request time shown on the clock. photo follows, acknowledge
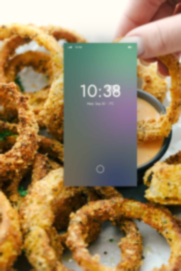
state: 10:38
